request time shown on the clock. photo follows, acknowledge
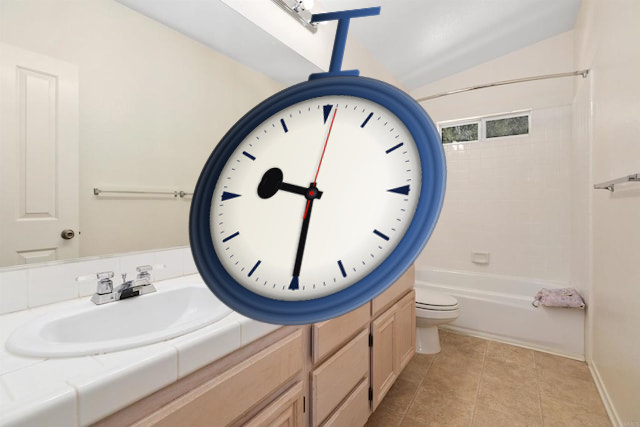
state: 9:30:01
